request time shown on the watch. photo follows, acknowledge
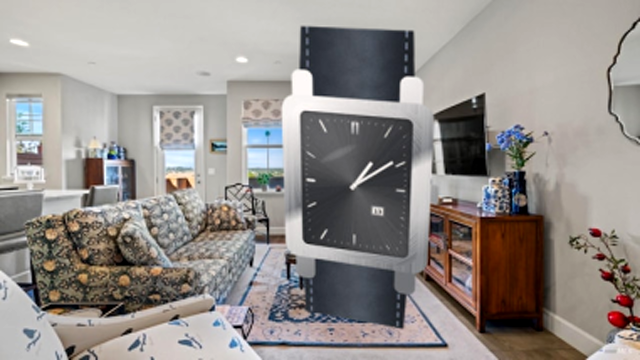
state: 1:09
